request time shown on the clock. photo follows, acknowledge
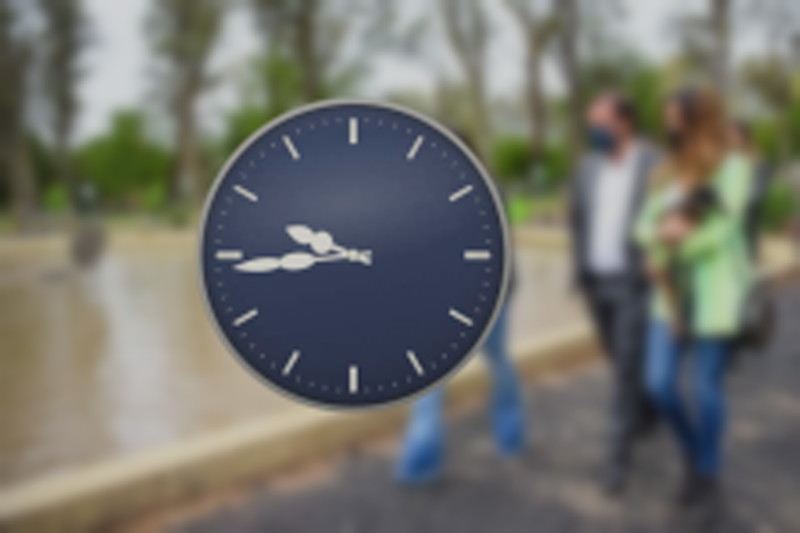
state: 9:44
